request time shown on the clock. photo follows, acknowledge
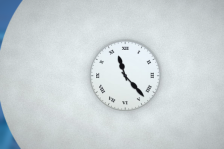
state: 11:23
